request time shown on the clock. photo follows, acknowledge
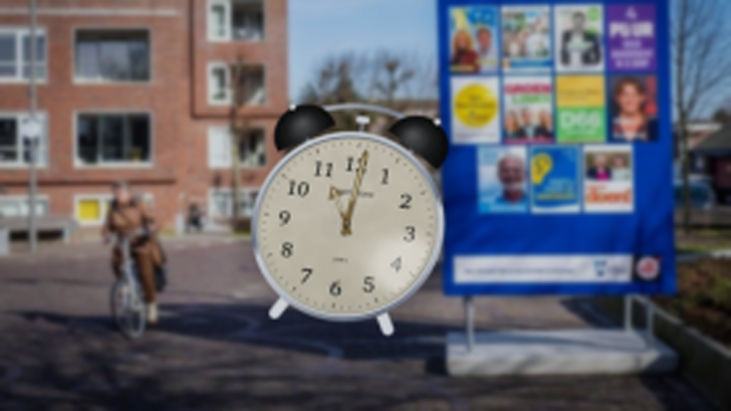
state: 11:01
